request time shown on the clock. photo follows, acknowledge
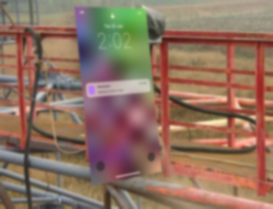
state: 2:02
